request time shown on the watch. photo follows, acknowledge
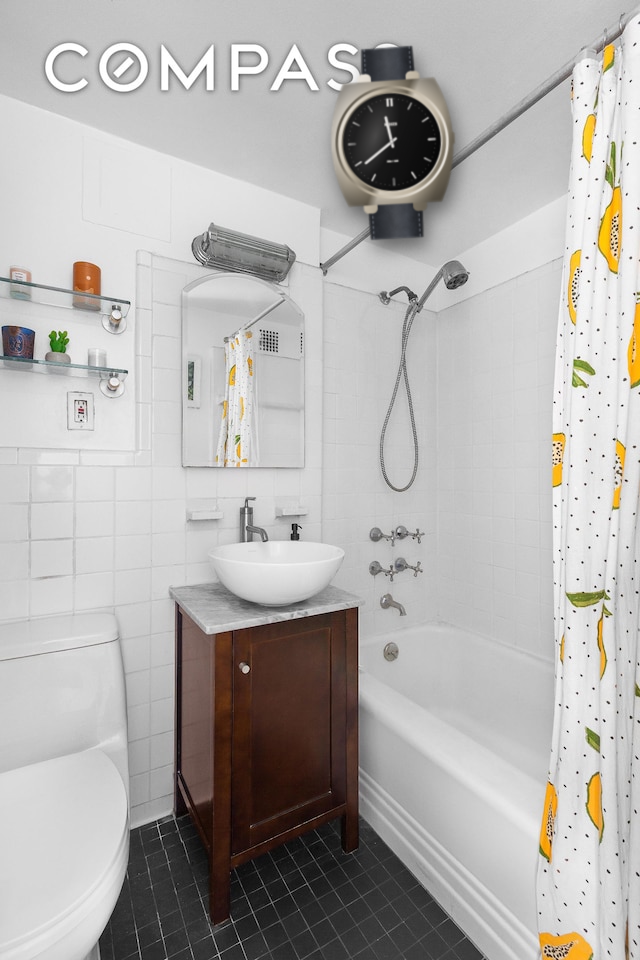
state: 11:39
